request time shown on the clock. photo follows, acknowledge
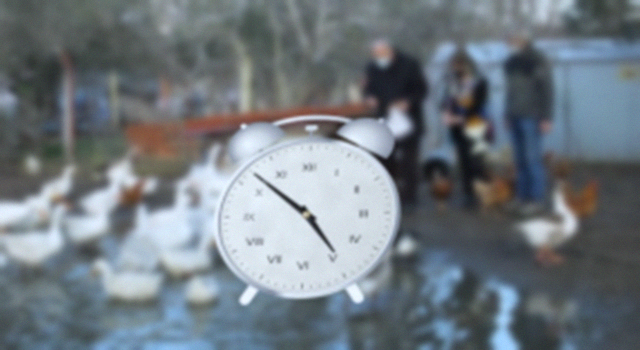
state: 4:52
